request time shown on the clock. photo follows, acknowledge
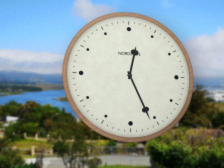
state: 12:26
